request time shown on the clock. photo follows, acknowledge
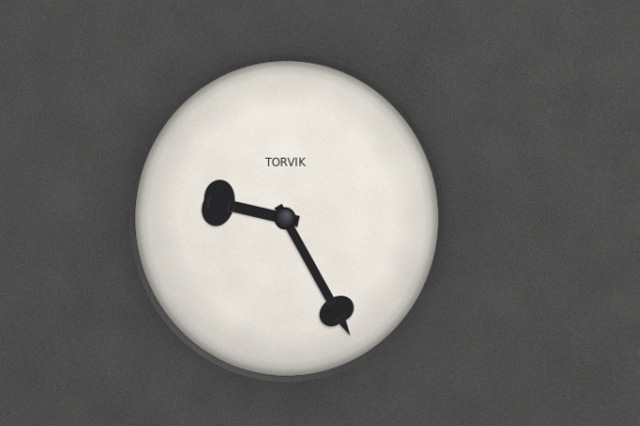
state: 9:25
